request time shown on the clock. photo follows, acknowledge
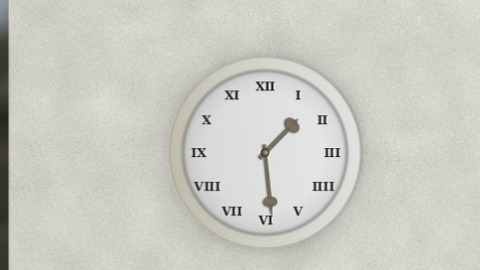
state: 1:29
